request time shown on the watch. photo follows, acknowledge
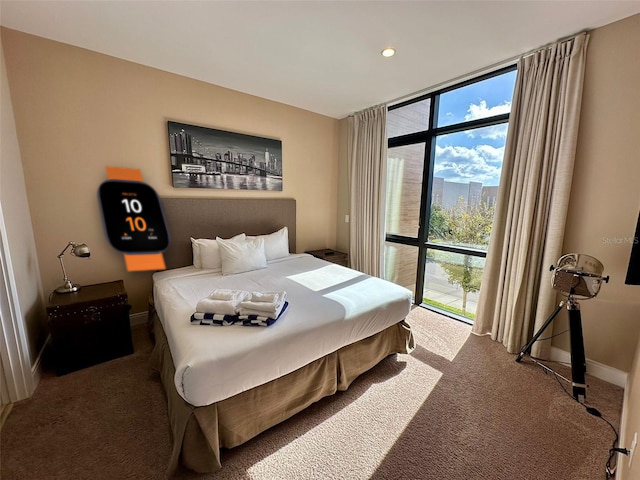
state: 10:10
